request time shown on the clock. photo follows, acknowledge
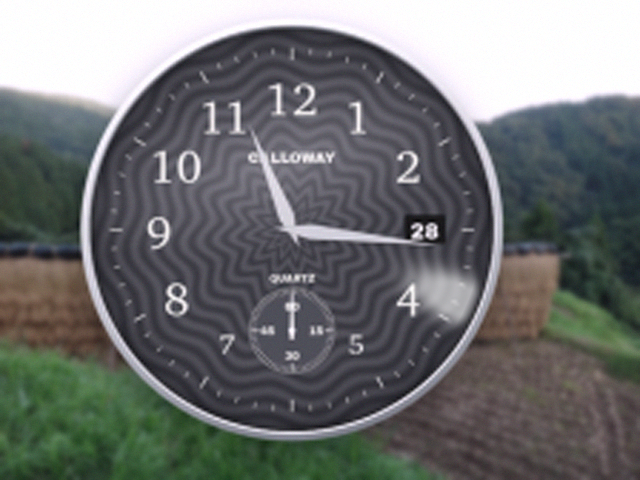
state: 11:16
